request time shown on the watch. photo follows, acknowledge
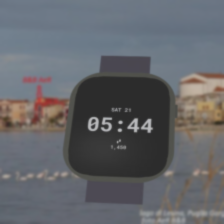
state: 5:44
